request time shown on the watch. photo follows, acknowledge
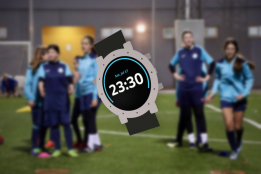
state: 23:30
